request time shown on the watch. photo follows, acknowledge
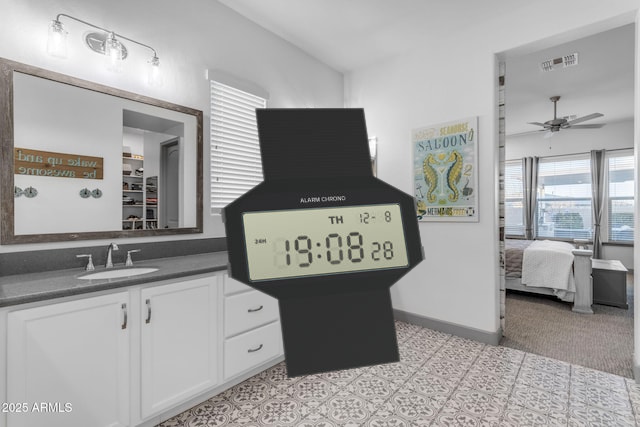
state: 19:08:28
